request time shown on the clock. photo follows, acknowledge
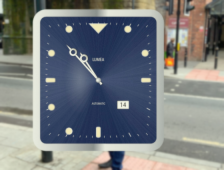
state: 10:53
